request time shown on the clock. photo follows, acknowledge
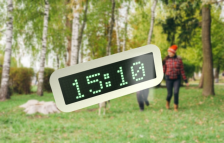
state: 15:10
